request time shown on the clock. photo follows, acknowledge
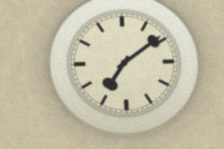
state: 7:09
